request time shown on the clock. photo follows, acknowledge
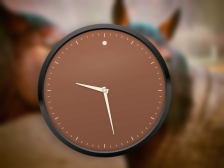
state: 9:28
